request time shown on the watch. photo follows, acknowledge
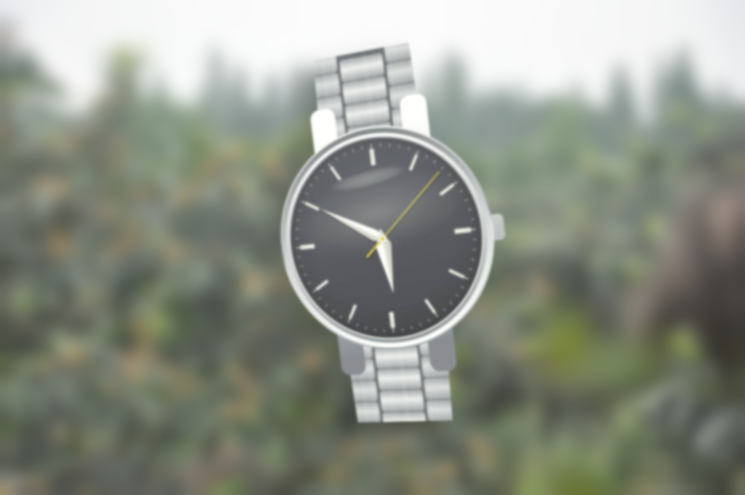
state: 5:50:08
